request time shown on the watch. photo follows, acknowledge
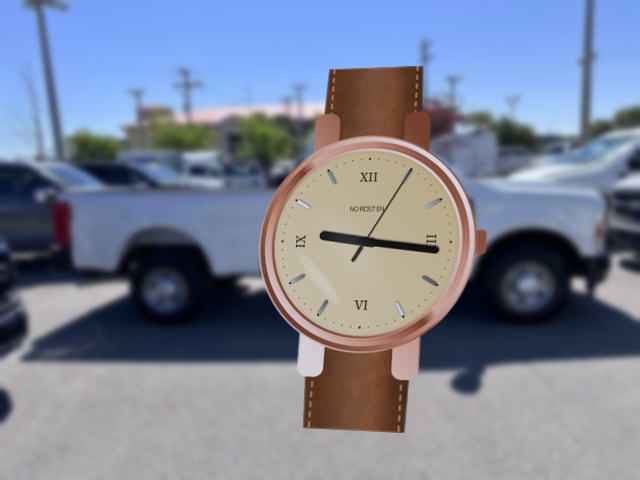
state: 9:16:05
